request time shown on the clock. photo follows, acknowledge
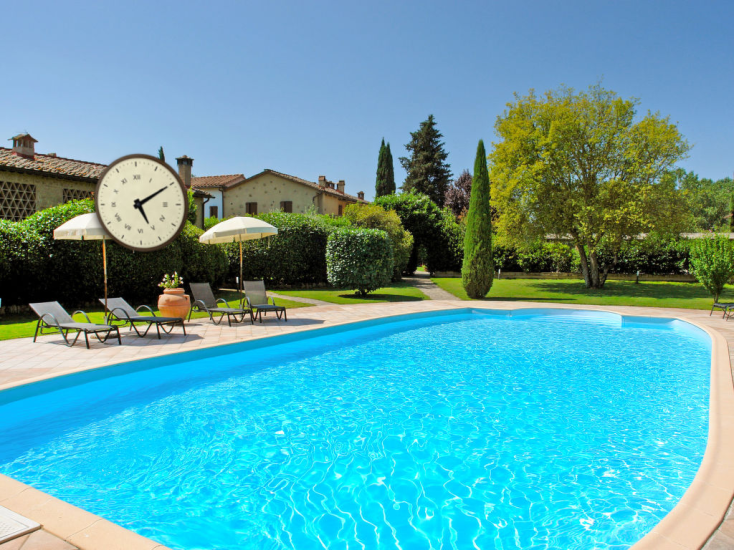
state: 5:10
